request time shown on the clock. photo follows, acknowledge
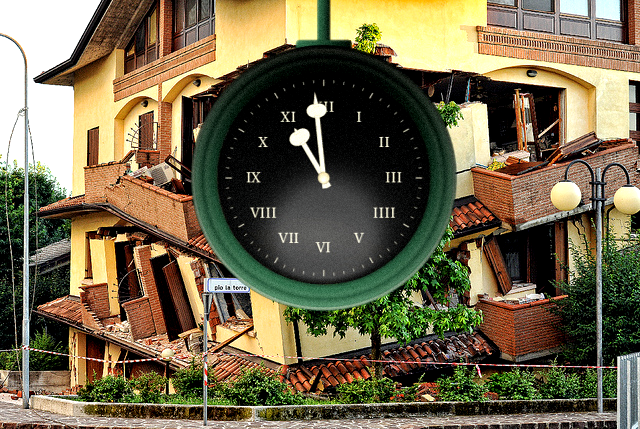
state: 10:59
